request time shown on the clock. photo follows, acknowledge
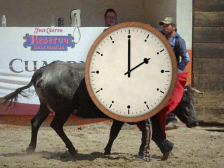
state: 2:00
